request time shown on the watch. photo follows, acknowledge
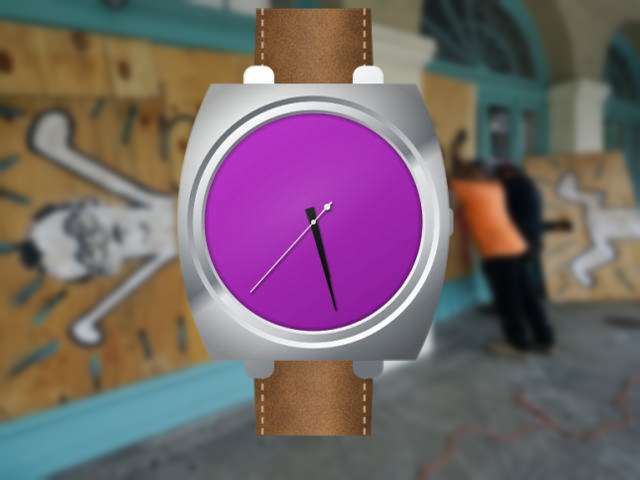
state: 5:27:37
